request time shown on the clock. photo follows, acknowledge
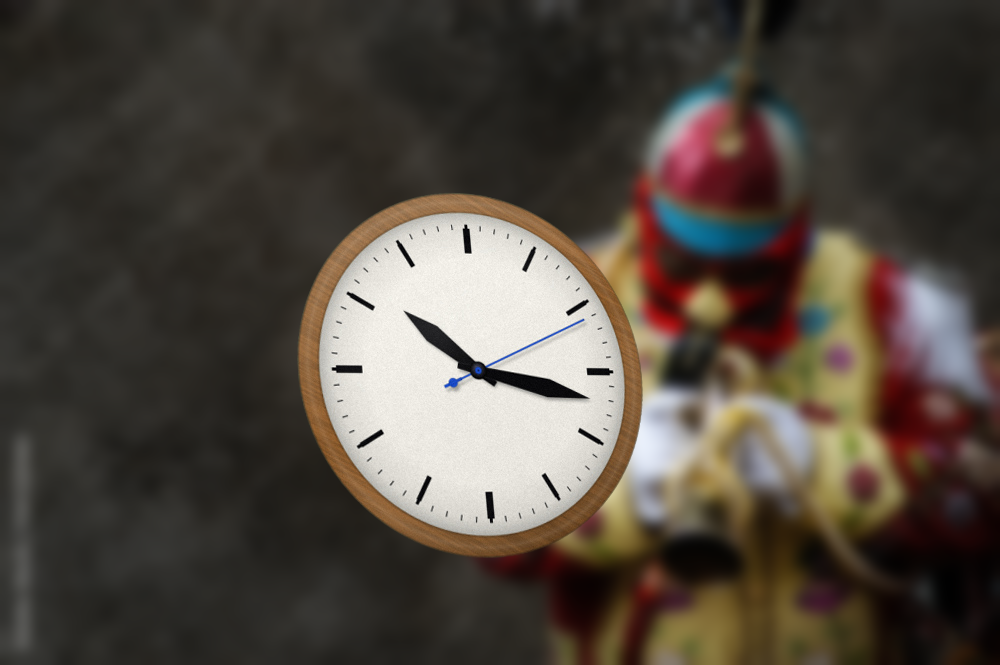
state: 10:17:11
